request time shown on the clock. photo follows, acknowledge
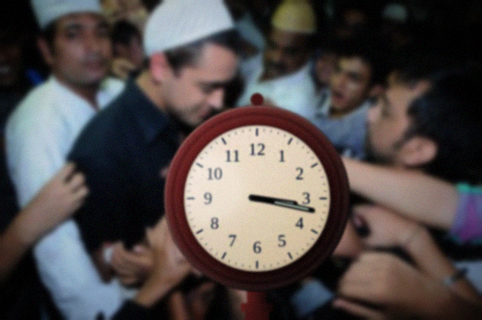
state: 3:17
